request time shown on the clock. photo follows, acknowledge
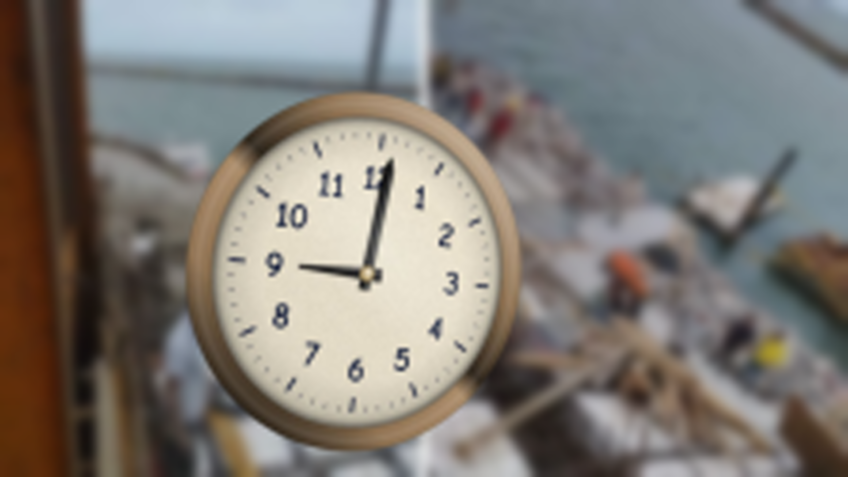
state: 9:01
